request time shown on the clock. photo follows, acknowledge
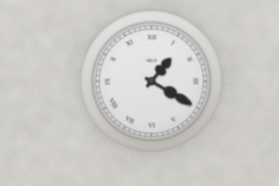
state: 1:20
